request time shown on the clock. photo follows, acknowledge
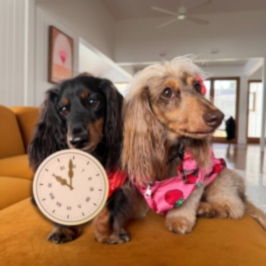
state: 9:59
